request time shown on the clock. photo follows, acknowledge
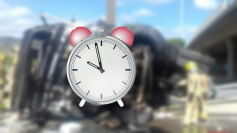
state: 9:58
